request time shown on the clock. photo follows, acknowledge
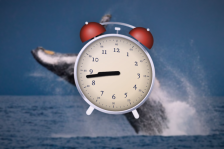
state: 8:43
